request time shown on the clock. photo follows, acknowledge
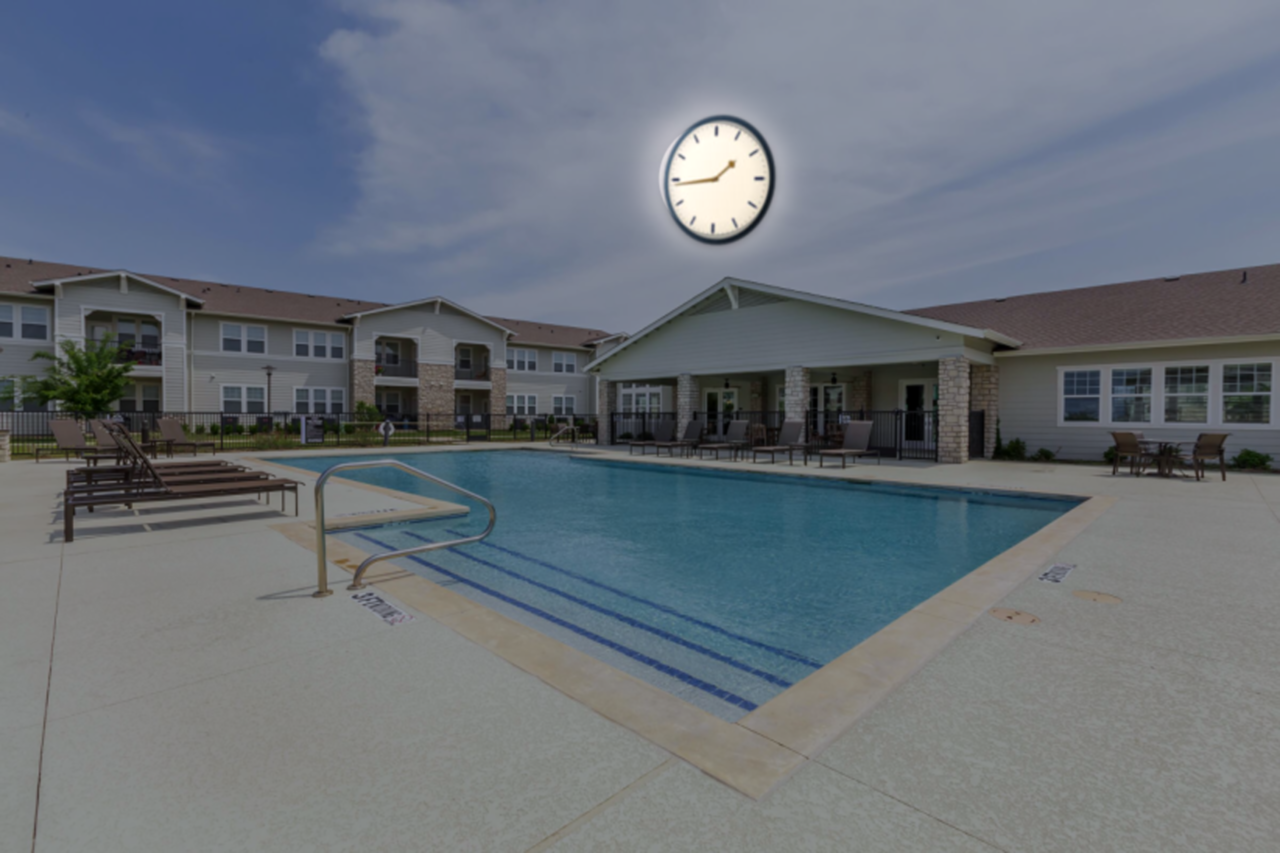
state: 1:44
